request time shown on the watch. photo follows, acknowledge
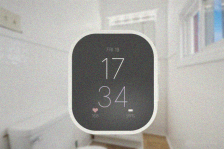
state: 17:34
